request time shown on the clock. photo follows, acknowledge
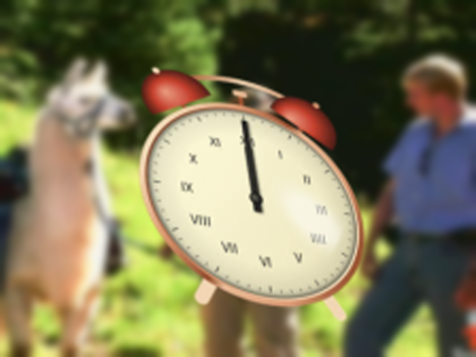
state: 12:00
